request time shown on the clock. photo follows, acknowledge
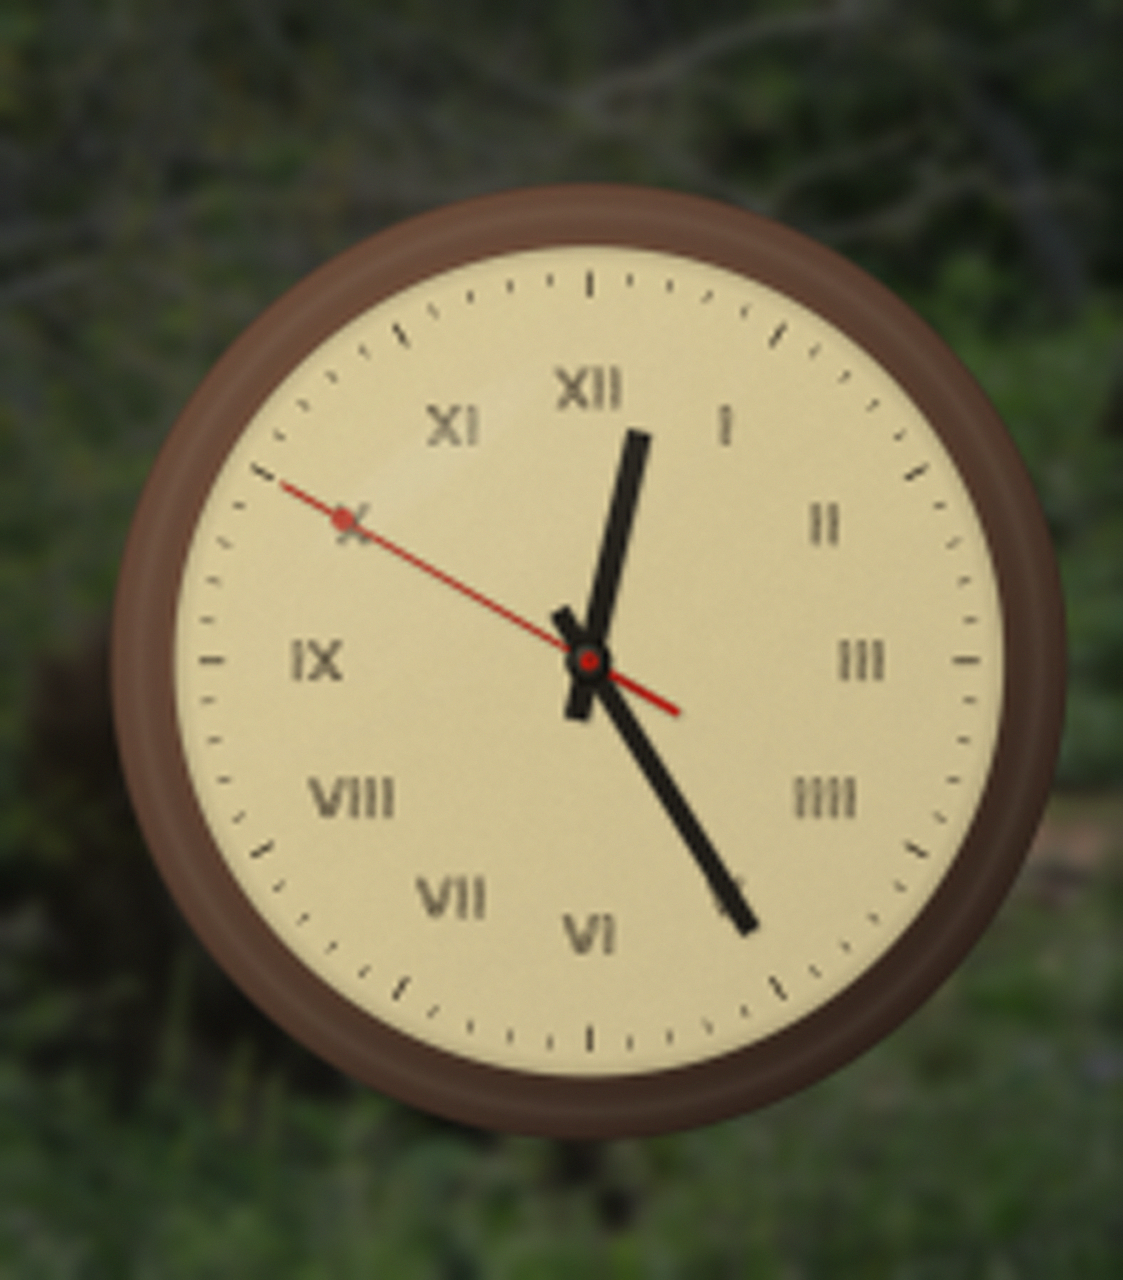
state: 12:24:50
